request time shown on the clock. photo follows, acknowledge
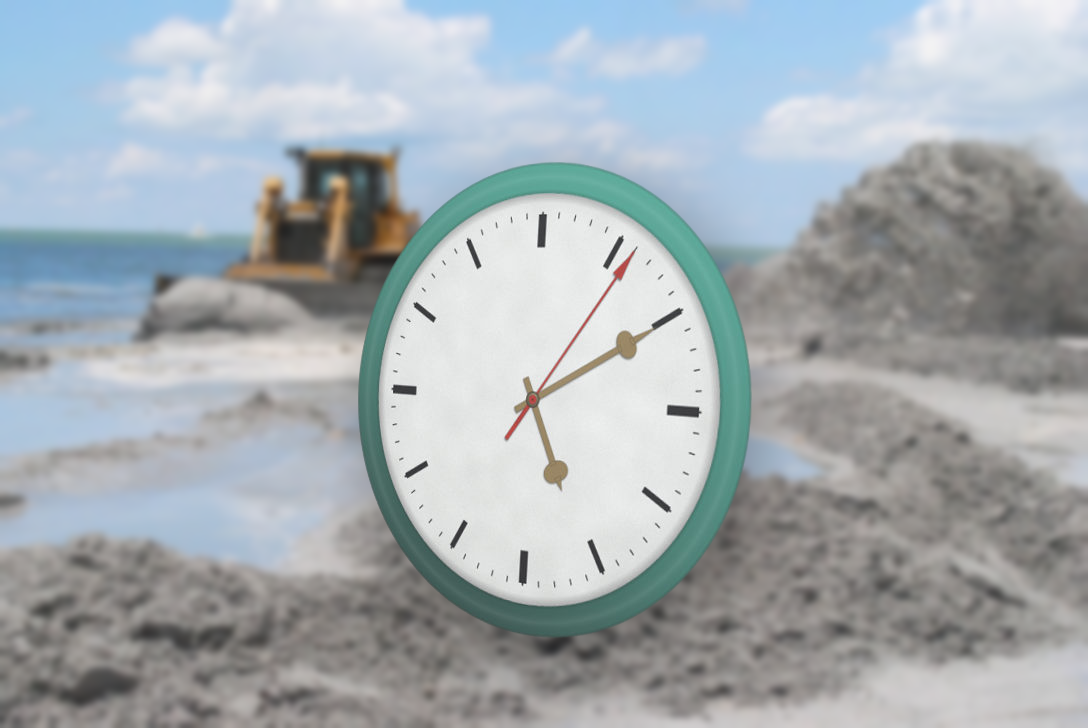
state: 5:10:06
